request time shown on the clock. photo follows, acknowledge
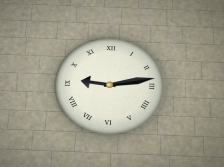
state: 9:13
